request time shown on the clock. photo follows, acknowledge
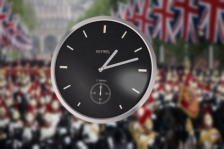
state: 1:12
